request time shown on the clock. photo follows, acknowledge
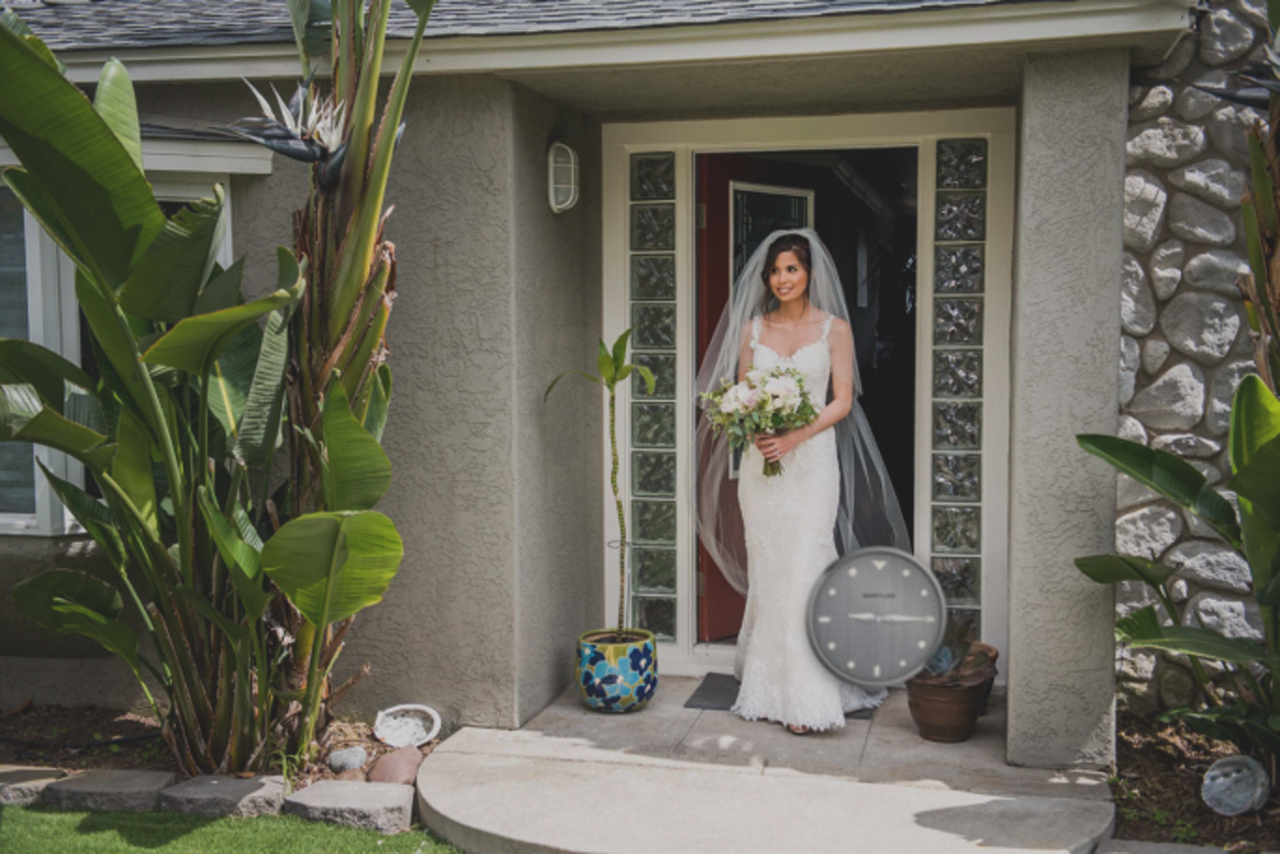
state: 9:15
